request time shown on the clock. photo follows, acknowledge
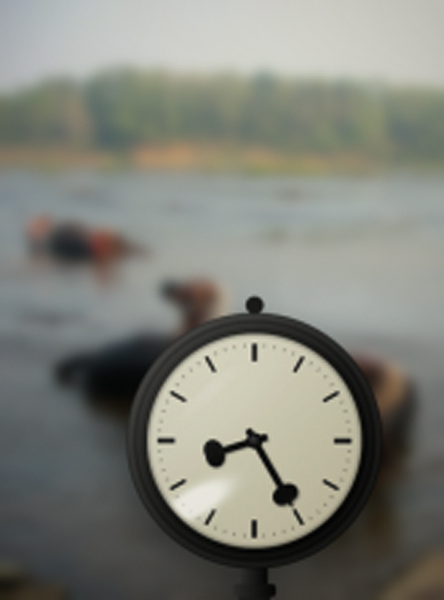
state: 8:25
